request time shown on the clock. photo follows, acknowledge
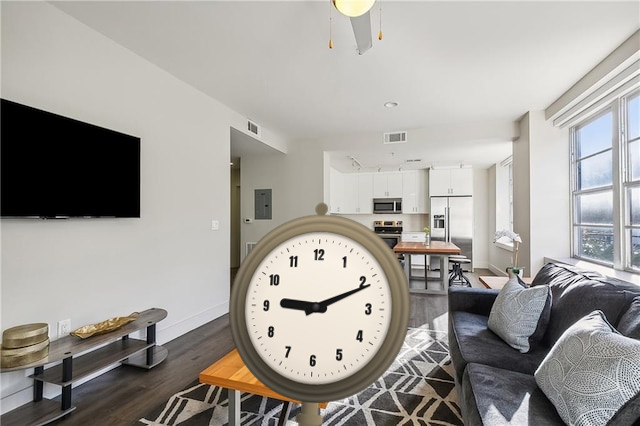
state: 9:11
